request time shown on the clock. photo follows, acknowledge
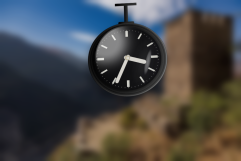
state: 3:34
